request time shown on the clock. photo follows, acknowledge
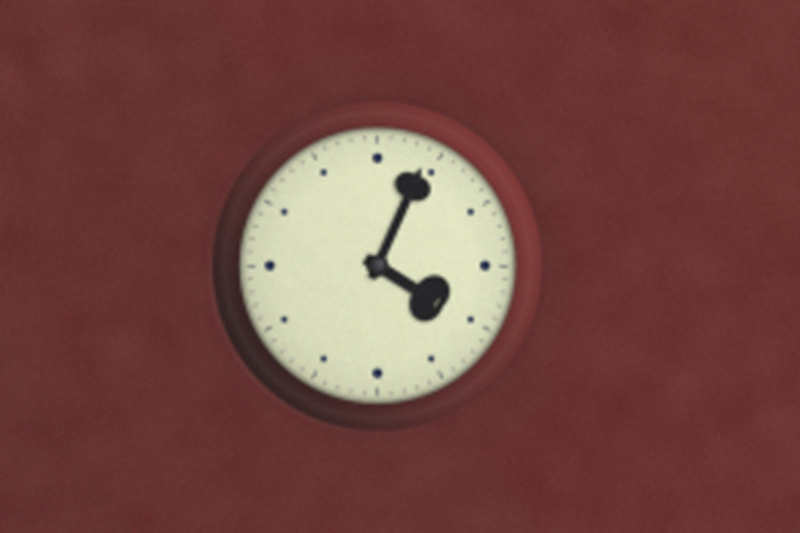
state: 4:04
